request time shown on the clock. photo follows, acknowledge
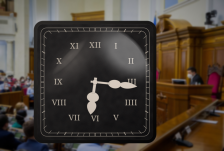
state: 6:16
